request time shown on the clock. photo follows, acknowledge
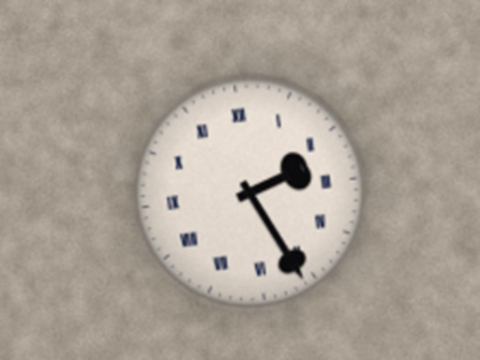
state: 2:26
